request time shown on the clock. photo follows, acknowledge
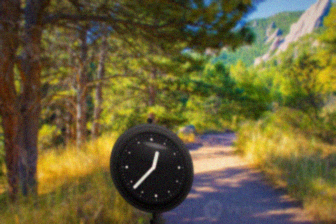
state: 12:38
